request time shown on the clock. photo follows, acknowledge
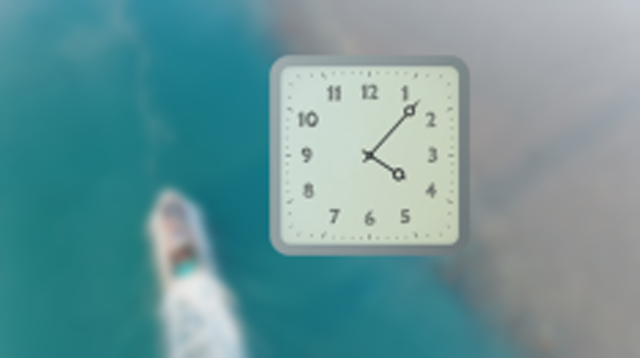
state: 4:07
